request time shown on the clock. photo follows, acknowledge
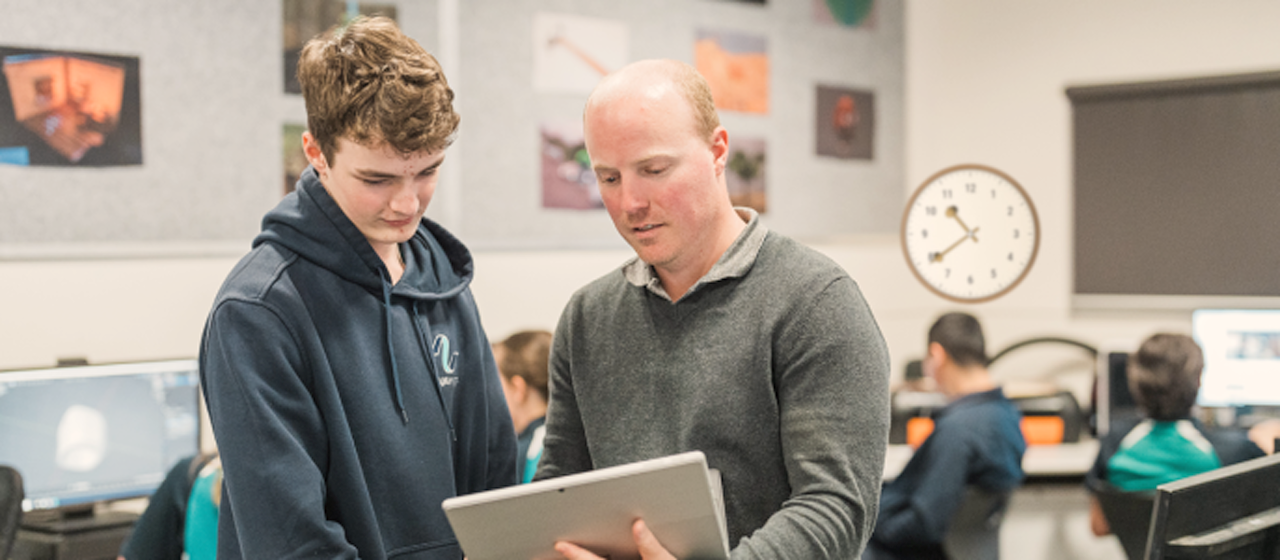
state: 10:39
